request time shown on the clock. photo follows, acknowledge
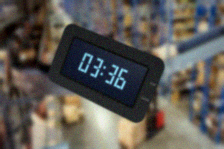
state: 3:36
